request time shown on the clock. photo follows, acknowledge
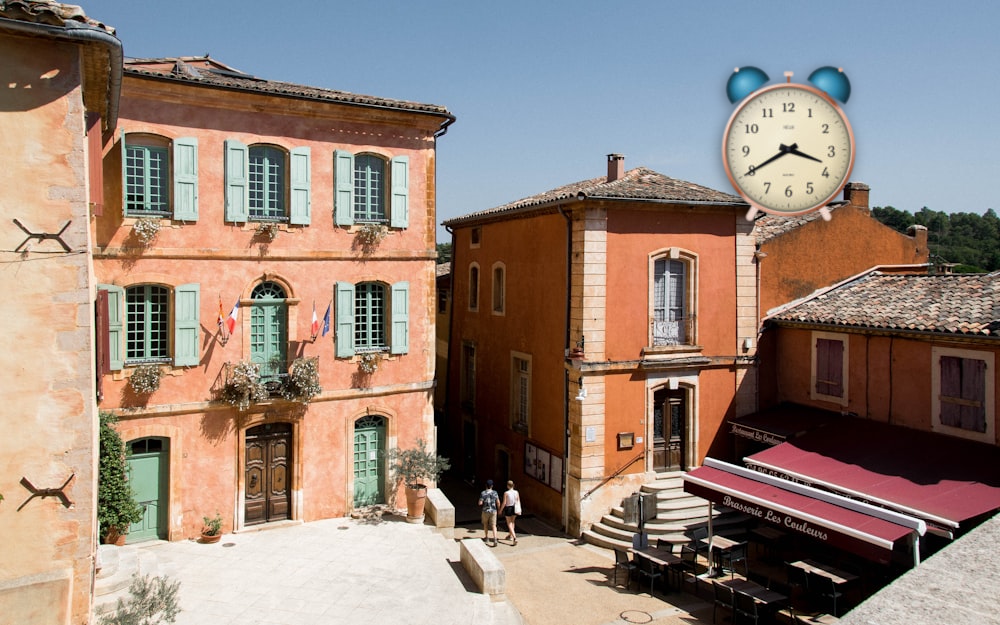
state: 3:40
